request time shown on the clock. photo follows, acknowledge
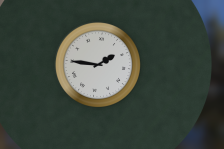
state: 1:45
